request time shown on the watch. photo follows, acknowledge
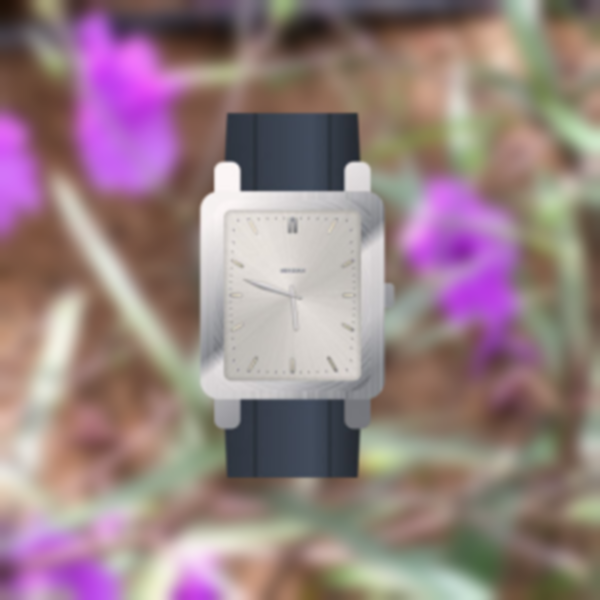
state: 5:48
